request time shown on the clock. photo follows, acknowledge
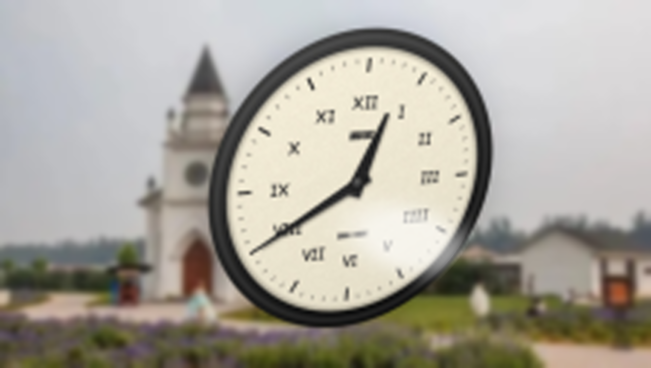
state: 12:40
